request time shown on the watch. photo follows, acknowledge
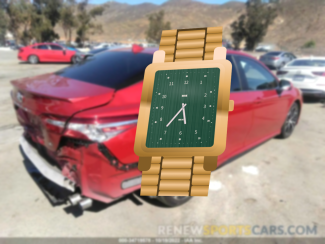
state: 5:36
